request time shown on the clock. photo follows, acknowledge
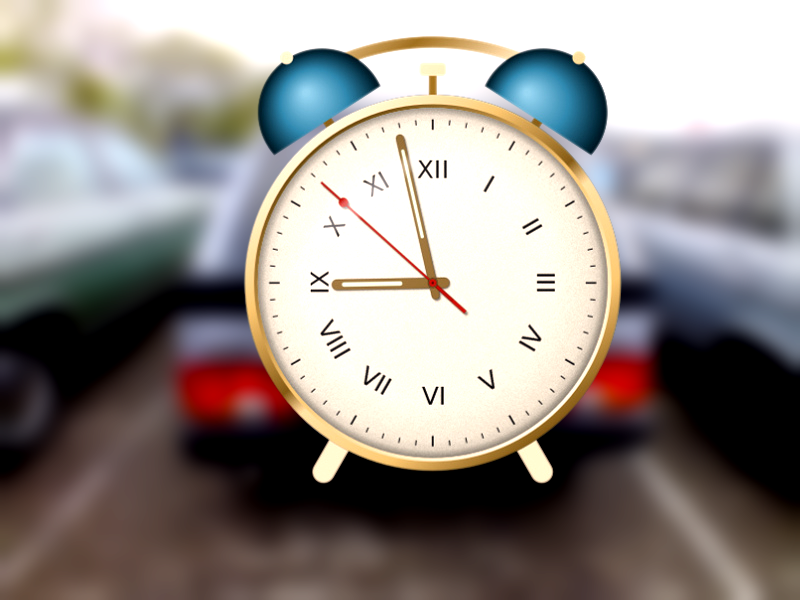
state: 8:57:52
